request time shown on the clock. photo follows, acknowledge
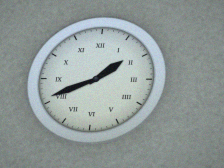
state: 1:41
